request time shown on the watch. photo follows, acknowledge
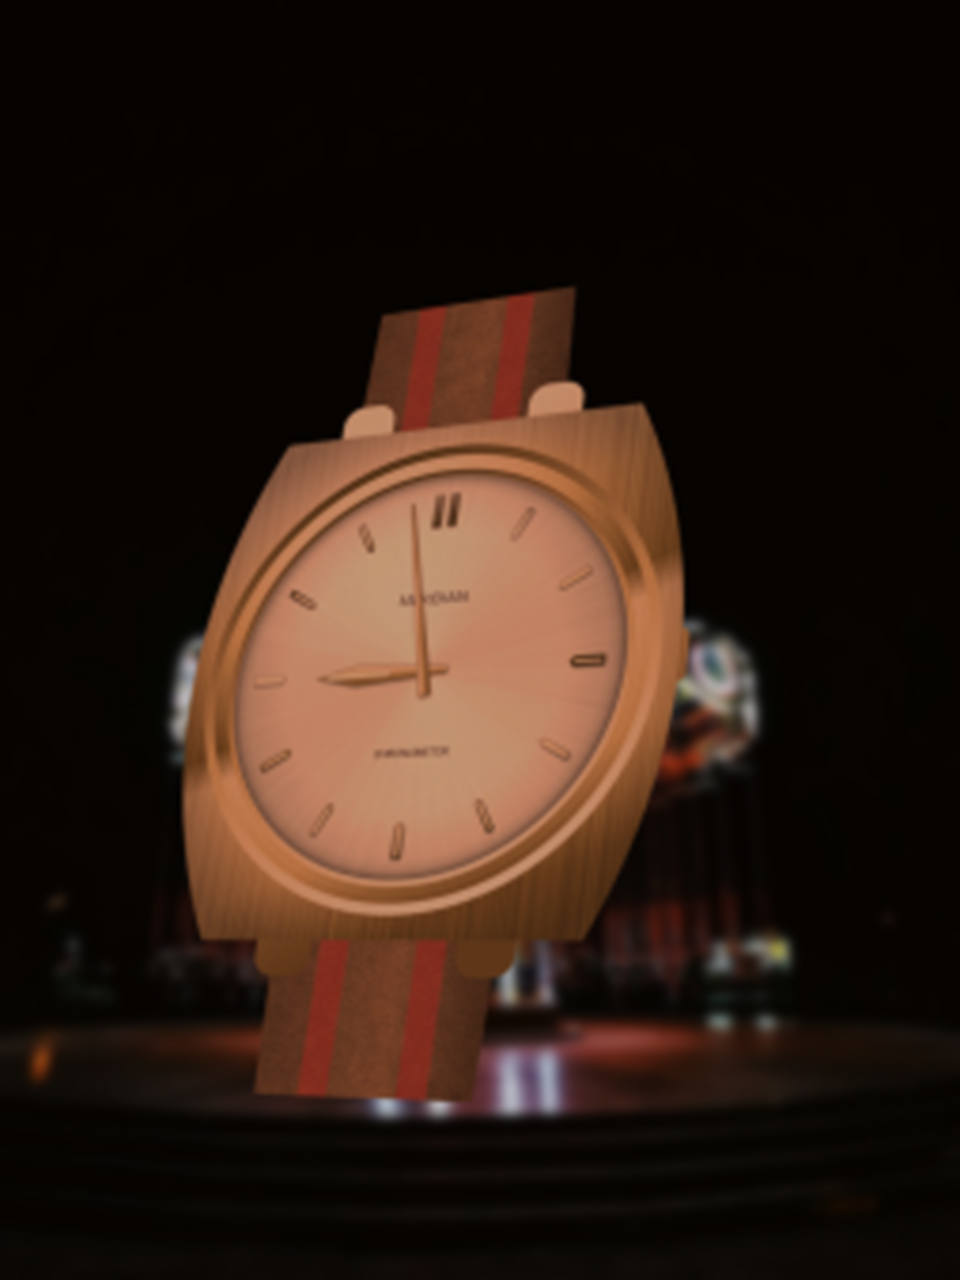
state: 8:58
